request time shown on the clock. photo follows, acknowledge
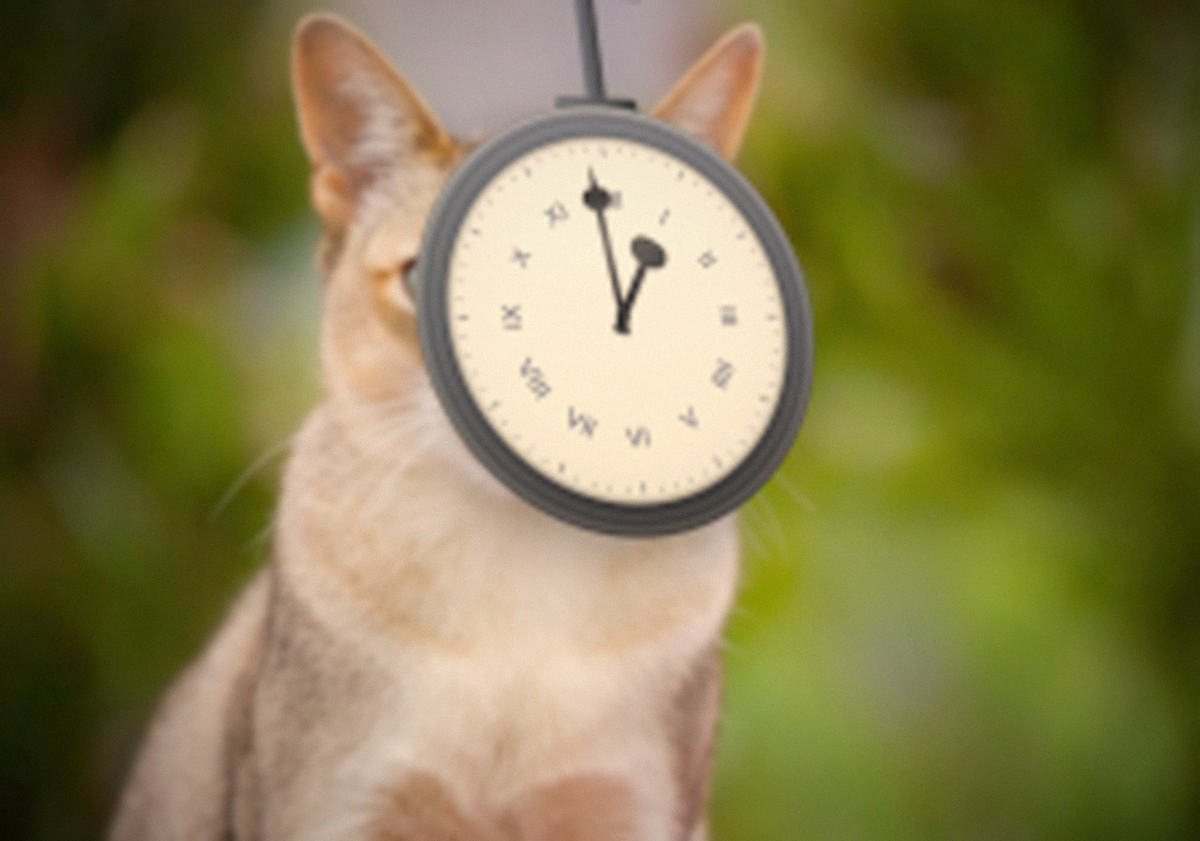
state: 12:59
